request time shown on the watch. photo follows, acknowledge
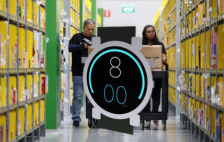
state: 8:00
